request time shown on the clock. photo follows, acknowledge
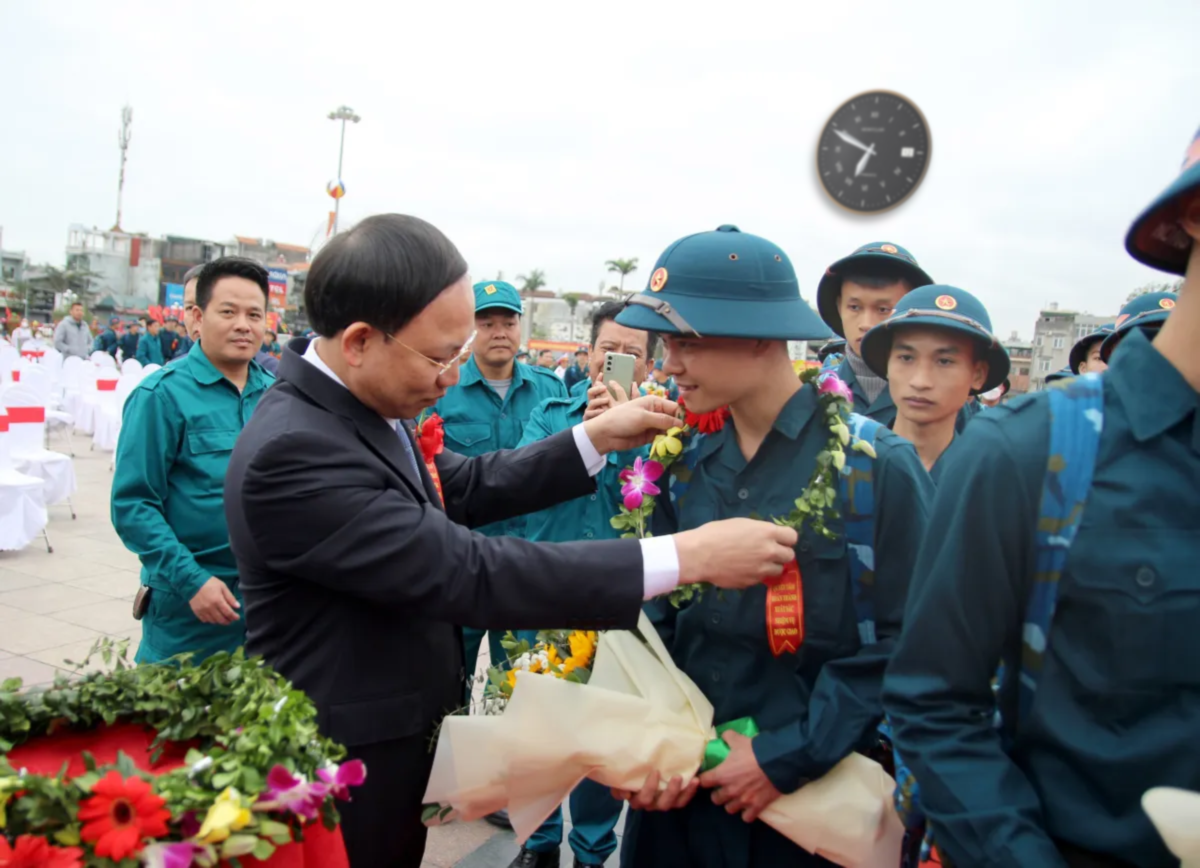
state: 6:49
